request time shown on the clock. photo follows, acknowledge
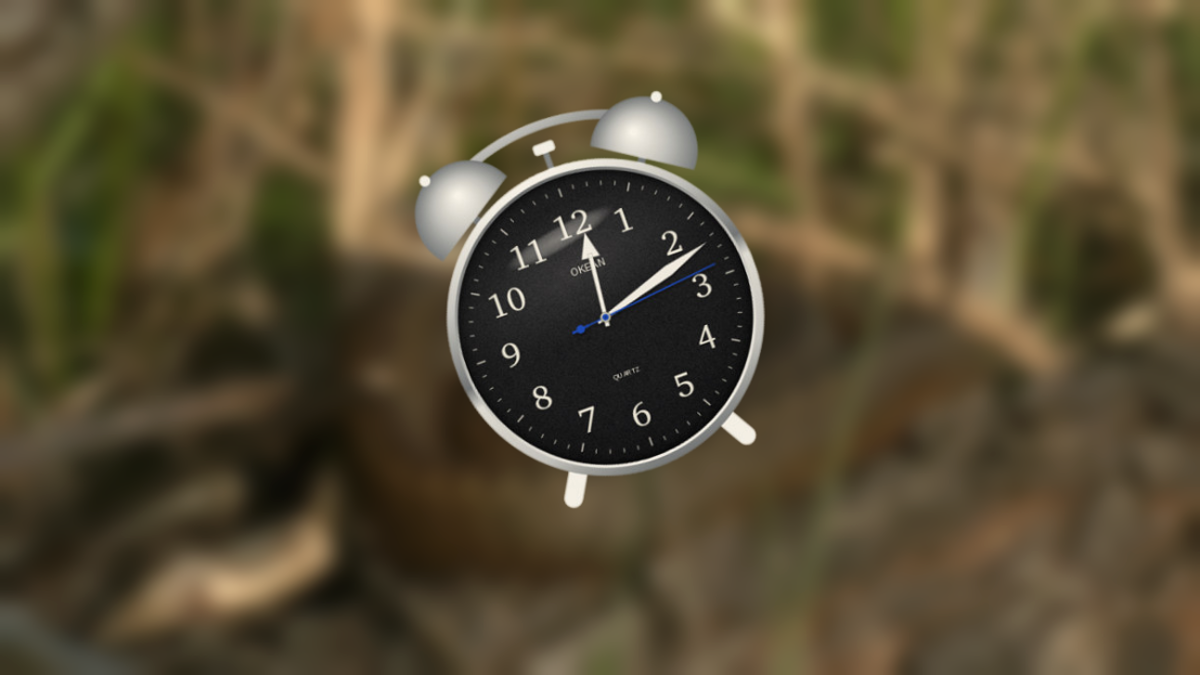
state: 12:12:14
